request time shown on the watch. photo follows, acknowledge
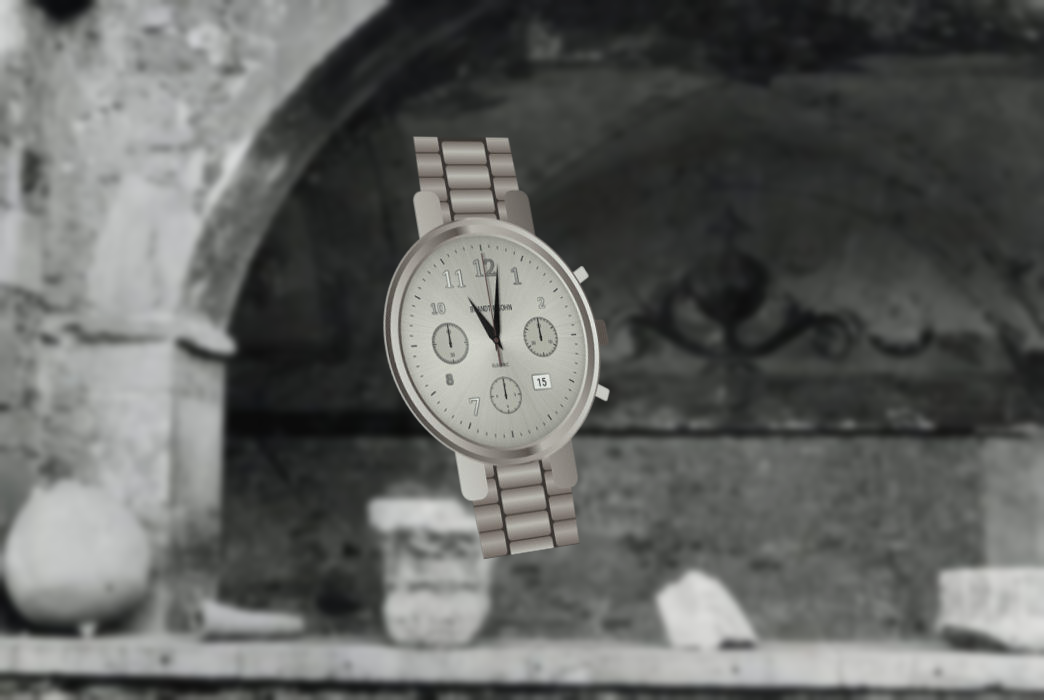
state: 11:02
